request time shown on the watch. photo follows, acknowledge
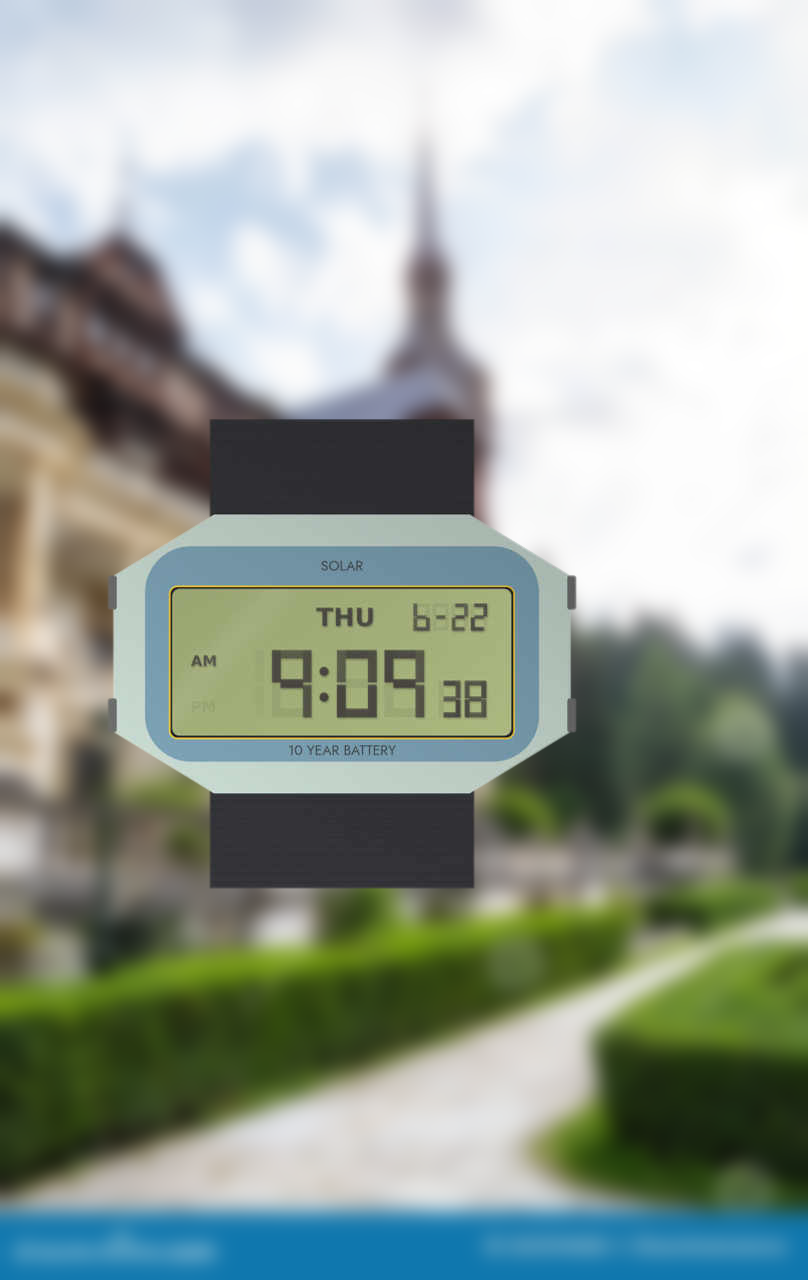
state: 9:09:38
